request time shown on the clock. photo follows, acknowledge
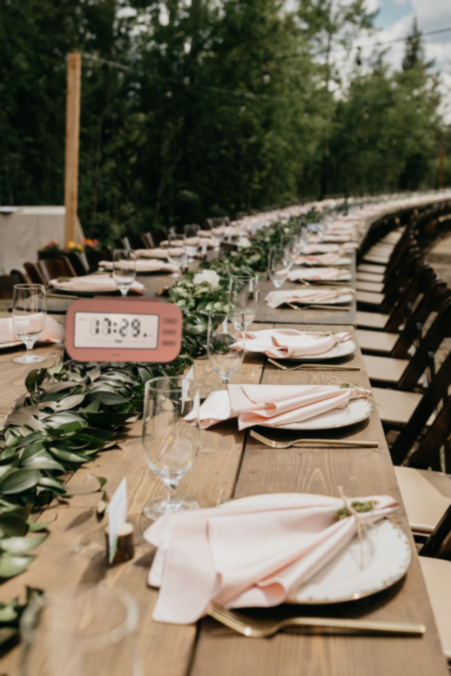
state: 17:29
